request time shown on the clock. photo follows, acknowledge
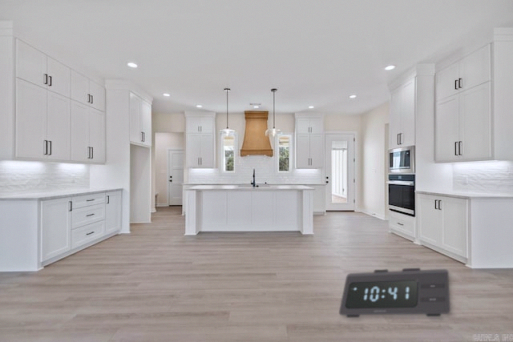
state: 10:41
